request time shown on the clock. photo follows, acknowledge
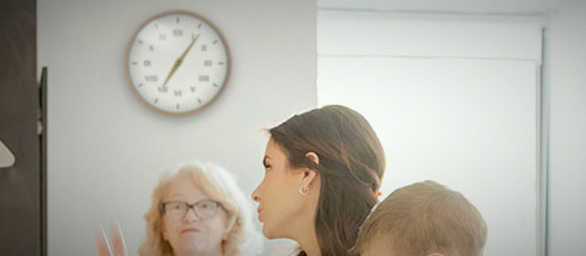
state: 7:06
